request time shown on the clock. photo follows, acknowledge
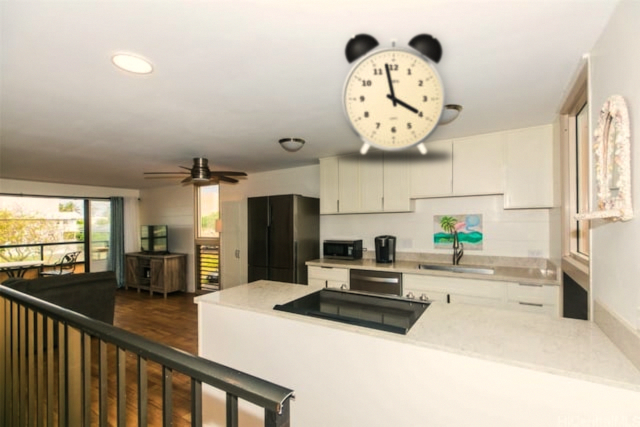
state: 3:58
